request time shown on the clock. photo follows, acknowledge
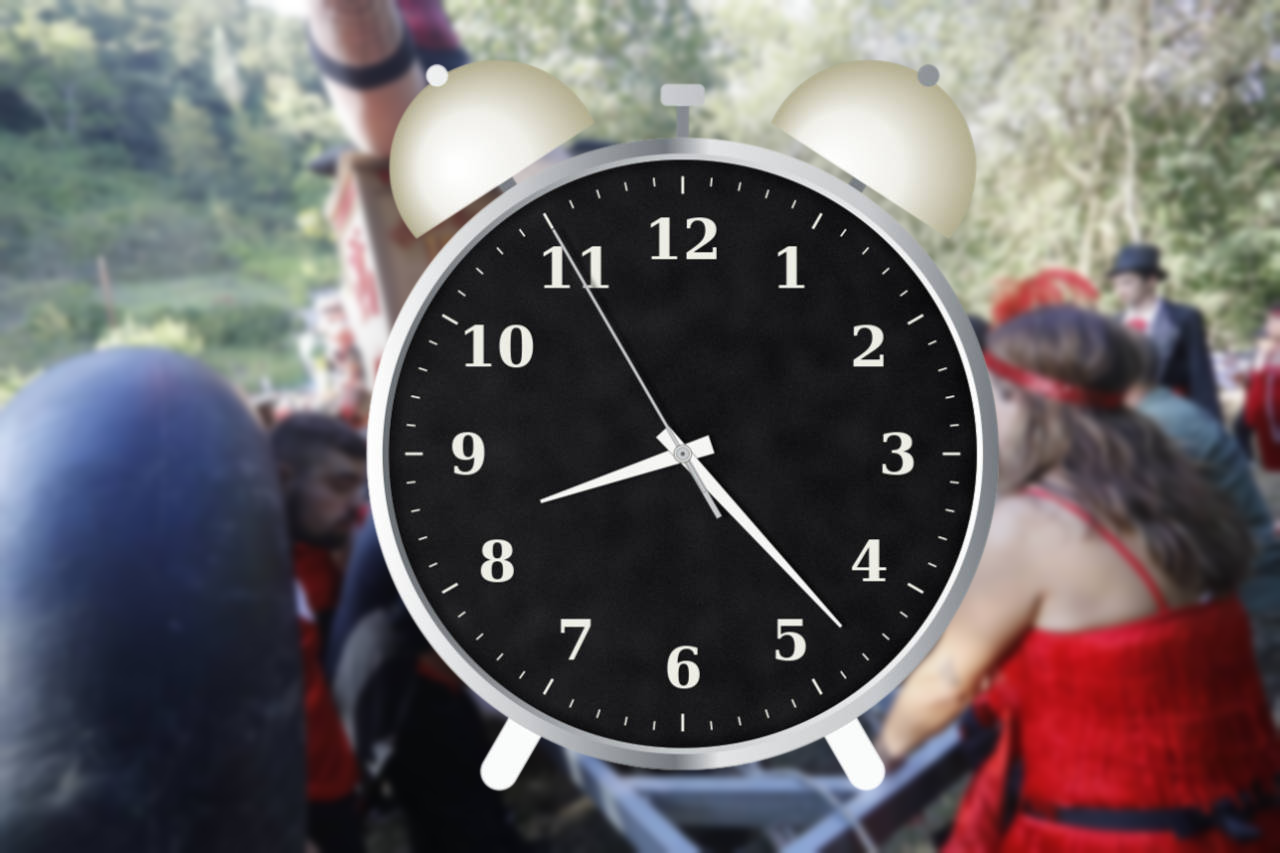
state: 8:22:55
